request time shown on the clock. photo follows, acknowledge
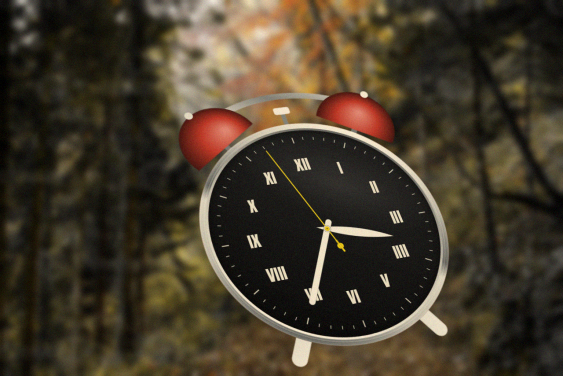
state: 3:34:57
